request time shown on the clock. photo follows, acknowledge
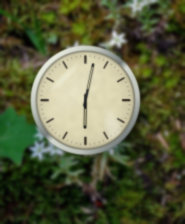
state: 6:02
